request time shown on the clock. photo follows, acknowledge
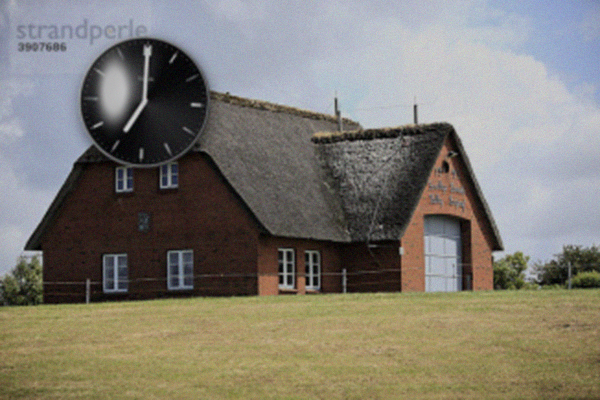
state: 7:00
